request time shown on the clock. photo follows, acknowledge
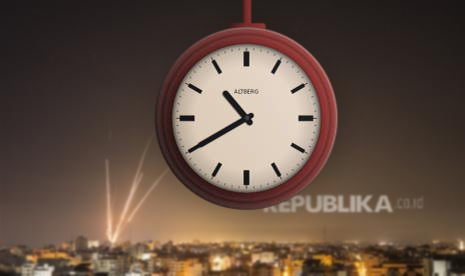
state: 10:40
